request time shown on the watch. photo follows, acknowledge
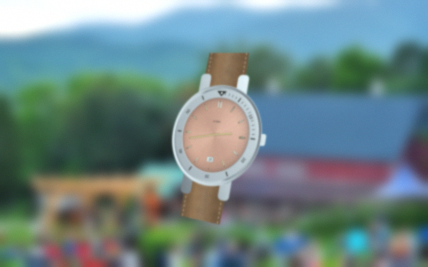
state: 2:43
